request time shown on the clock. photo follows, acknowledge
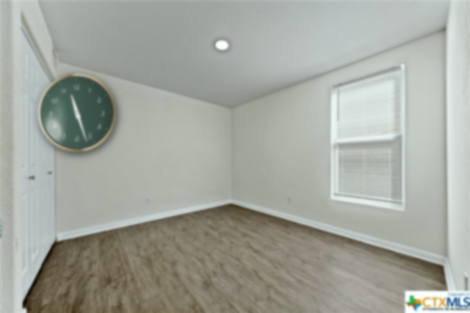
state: 11:27
